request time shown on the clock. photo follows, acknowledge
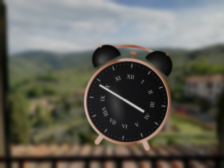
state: 3:49
